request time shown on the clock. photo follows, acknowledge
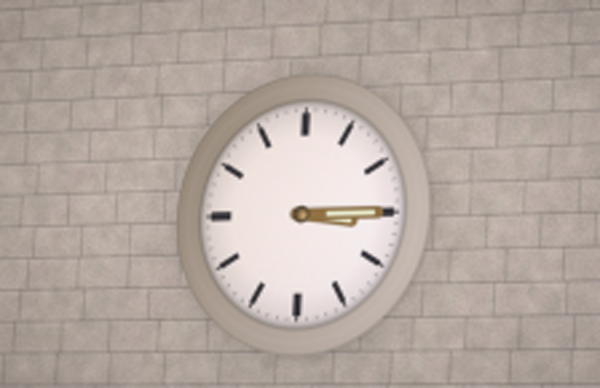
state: 3:15
